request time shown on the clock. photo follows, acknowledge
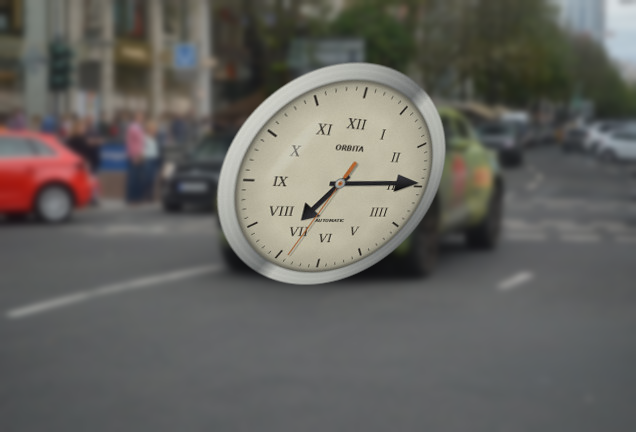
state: 7:14:34
